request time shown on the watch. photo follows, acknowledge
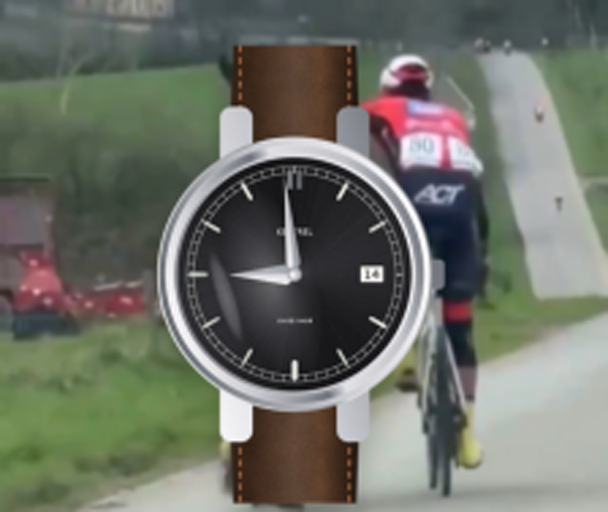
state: 8:59
